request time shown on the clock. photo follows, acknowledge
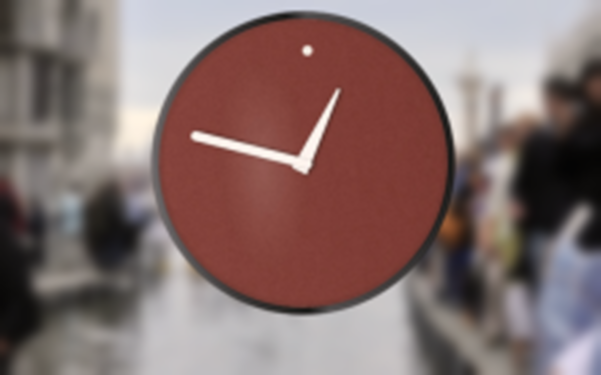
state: 12:47
